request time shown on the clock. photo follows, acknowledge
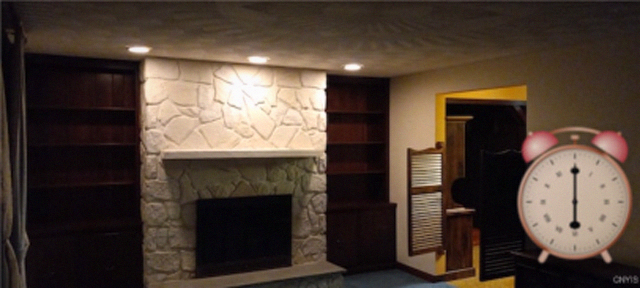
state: 6:00
